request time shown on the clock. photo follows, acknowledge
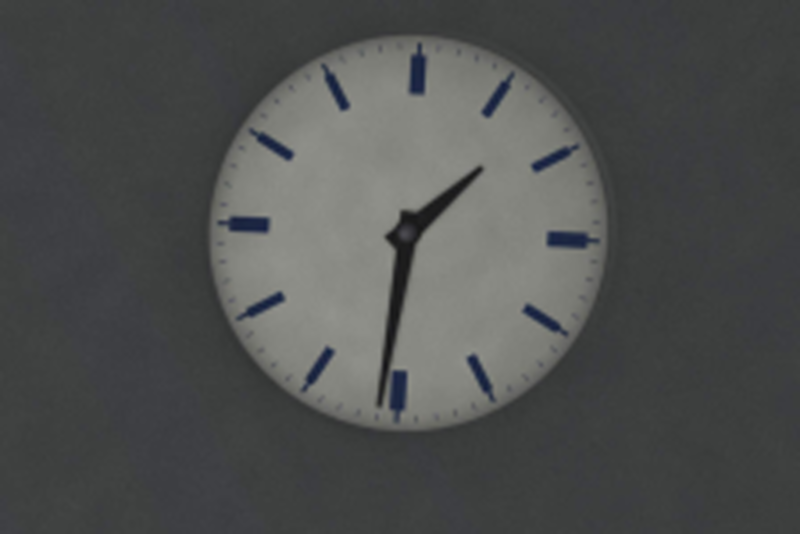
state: 1:31
